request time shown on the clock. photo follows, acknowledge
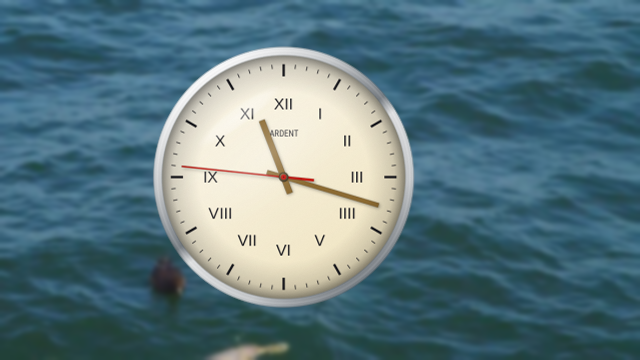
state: 11:17:46
